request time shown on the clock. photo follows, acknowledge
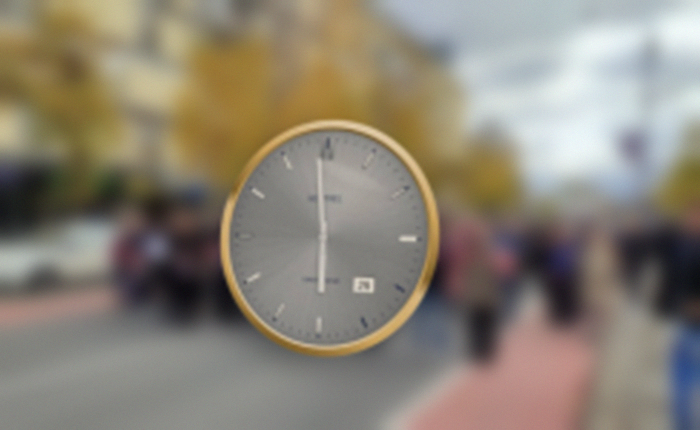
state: 5:59
